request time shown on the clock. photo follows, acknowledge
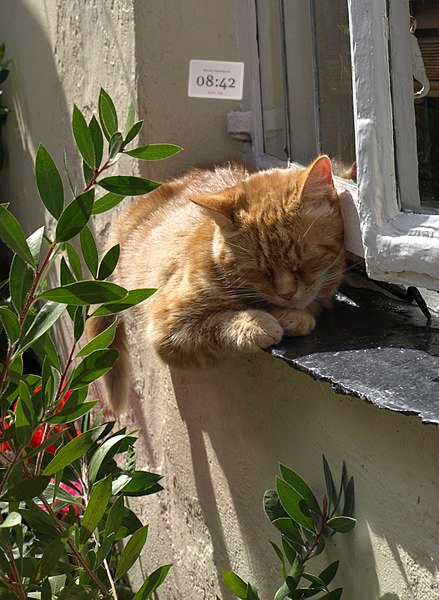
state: 8:42
